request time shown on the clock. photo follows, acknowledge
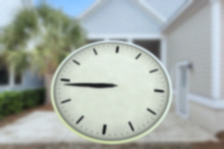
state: 8:44
